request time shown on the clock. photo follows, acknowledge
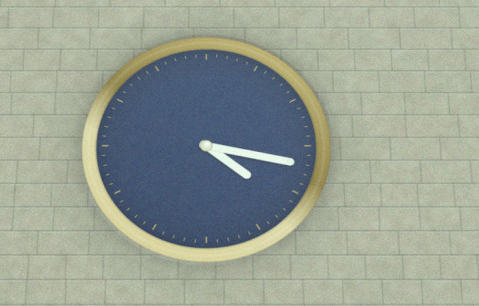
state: 4:17
